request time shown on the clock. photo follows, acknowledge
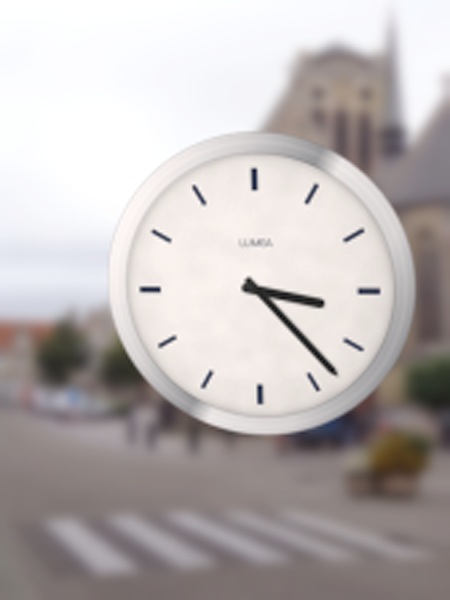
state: 3:23
